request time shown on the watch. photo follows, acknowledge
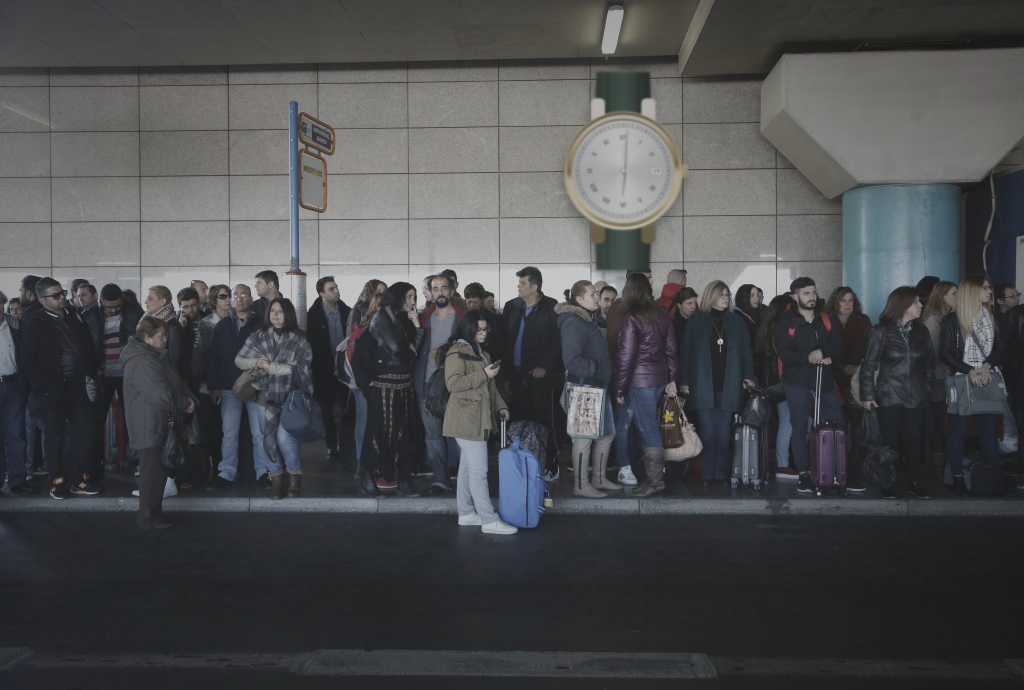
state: 6:01
